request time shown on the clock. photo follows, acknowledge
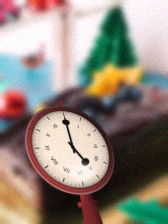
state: 5:00
